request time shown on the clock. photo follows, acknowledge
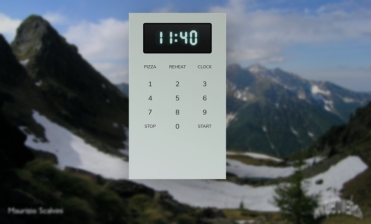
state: 11:40
